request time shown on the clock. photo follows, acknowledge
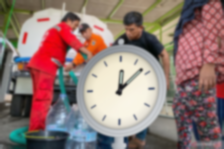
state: 12:08
